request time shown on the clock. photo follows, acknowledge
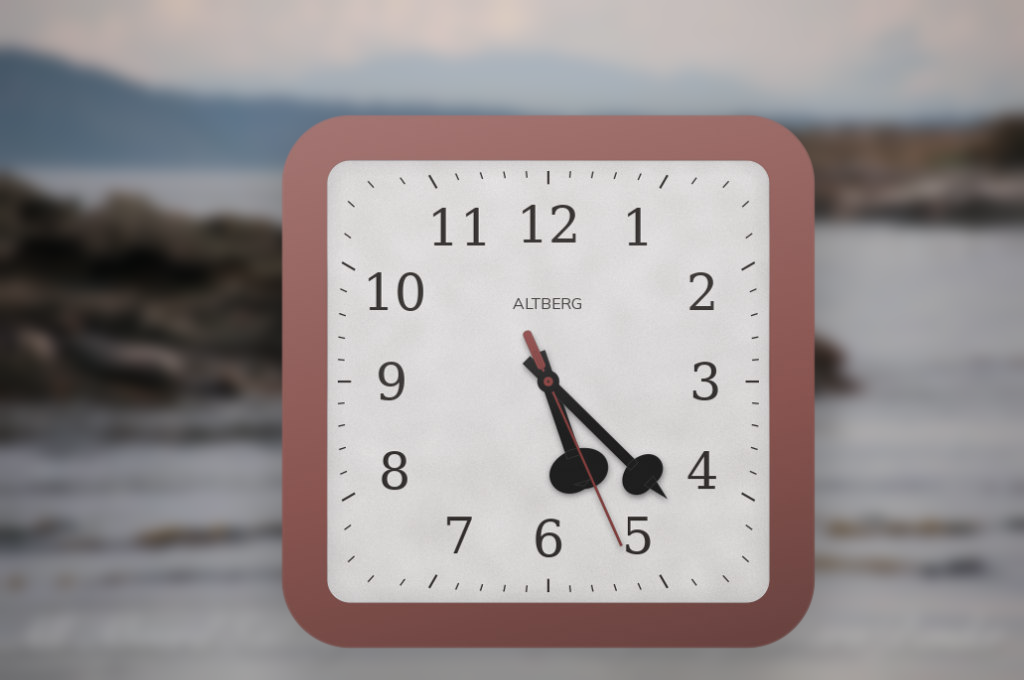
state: 5:22:26
